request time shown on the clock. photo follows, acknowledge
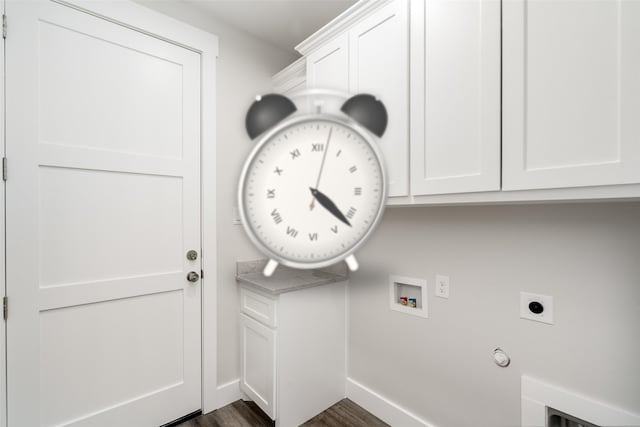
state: 4:22:02
